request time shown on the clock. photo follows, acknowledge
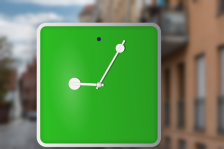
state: 9:05
